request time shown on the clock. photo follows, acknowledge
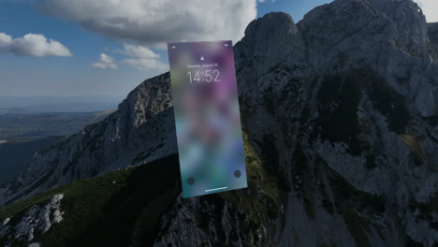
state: 14:52
